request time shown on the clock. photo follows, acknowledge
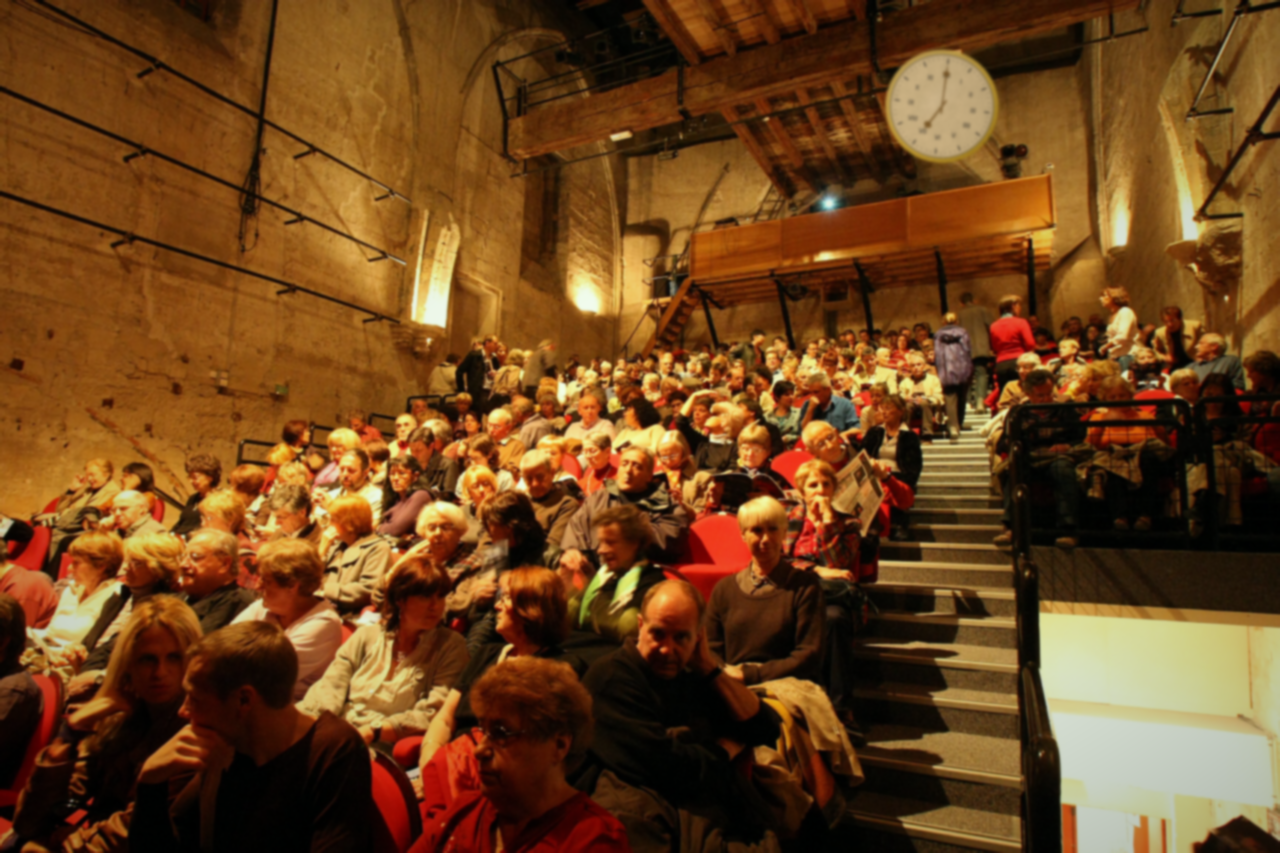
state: 7:00
